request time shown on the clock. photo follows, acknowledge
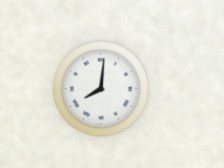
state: 8:01
